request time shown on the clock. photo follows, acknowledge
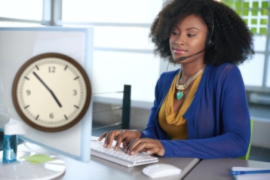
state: 4:53
